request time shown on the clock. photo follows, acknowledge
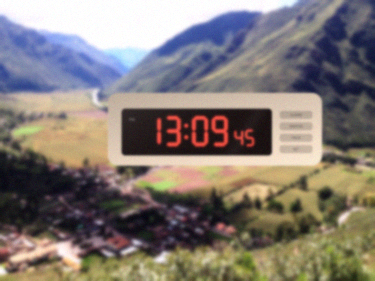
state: 13:09:45
